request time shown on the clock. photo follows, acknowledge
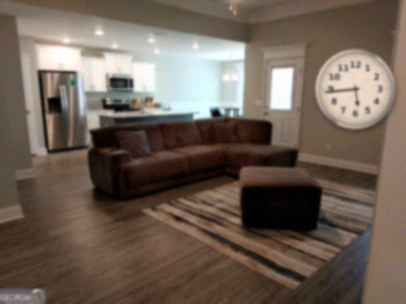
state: 5:44
